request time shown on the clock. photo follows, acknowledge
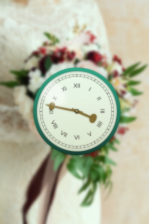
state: 3:47
